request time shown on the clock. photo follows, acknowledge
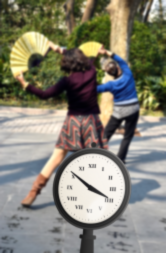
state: 3:51
